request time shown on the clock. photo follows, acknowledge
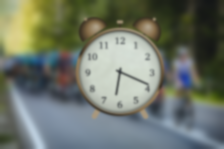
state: 6:19
